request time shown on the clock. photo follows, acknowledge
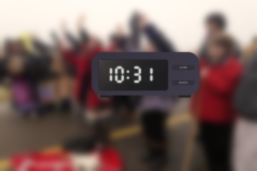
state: 10:31
